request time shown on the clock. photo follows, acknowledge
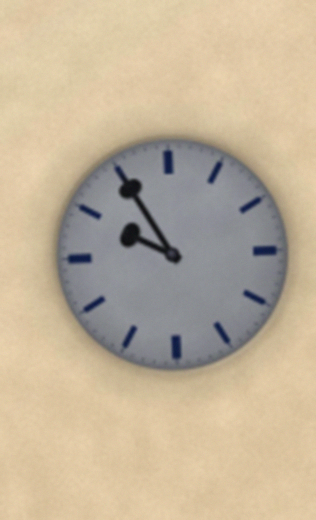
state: 9:55
